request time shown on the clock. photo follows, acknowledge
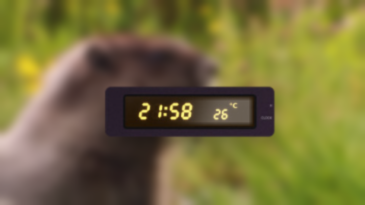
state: 21:58
